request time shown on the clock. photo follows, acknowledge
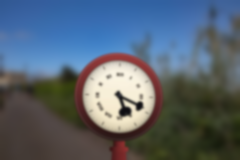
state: 5:19
